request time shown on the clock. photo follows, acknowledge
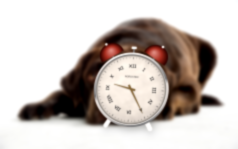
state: 9:25
